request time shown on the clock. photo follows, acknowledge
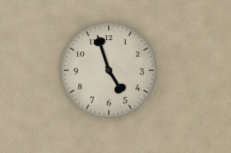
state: 4:57
